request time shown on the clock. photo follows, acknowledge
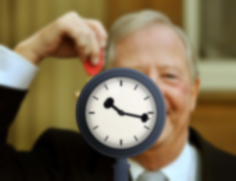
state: 10:17
